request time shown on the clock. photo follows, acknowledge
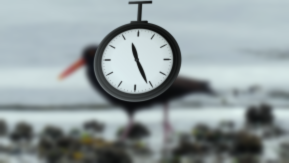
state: 11:26
